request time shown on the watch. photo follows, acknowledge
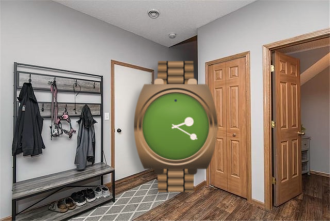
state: 2:20
